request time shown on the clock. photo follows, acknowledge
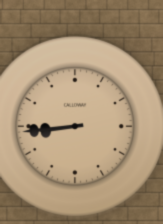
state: 8:44
